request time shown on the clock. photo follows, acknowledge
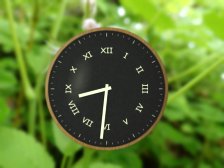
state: 8:31
